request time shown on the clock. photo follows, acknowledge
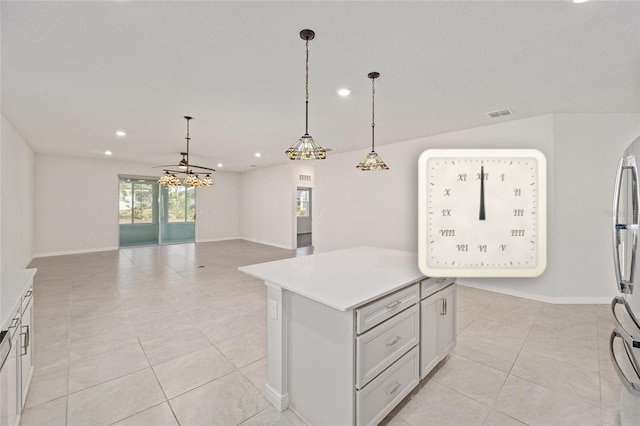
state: 12:00
